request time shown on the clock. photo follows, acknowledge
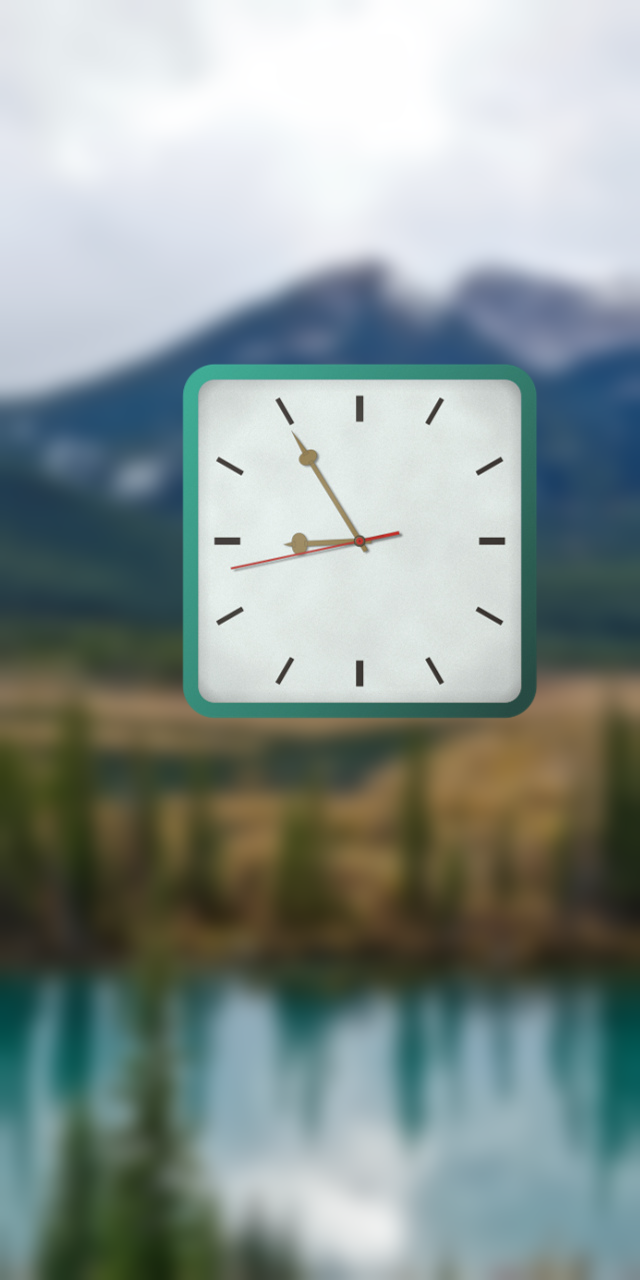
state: 8:54:43
